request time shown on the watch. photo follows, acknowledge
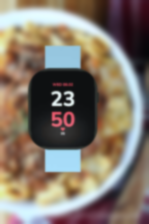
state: 23:50
